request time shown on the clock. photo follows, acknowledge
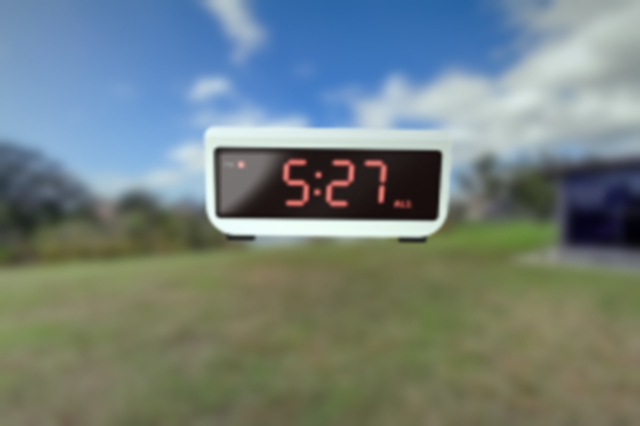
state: 5:27
